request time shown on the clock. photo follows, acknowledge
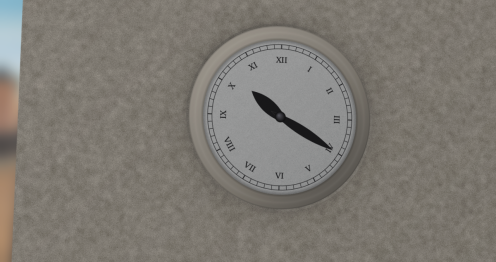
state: 10:20
